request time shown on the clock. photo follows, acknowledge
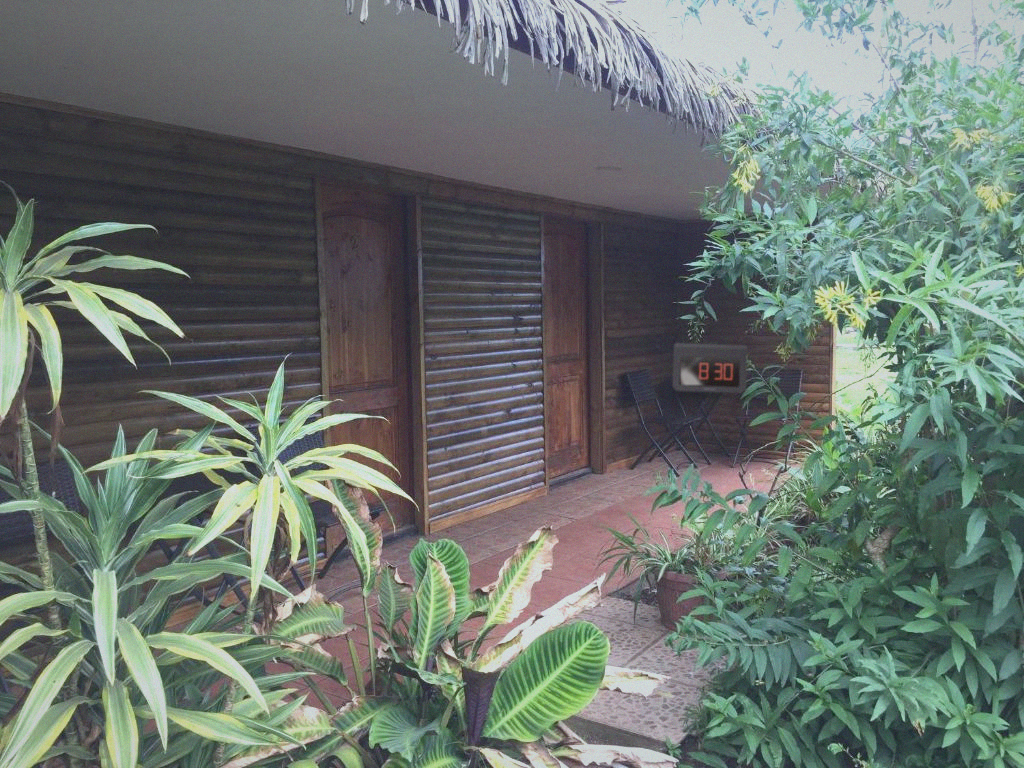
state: 8:30
